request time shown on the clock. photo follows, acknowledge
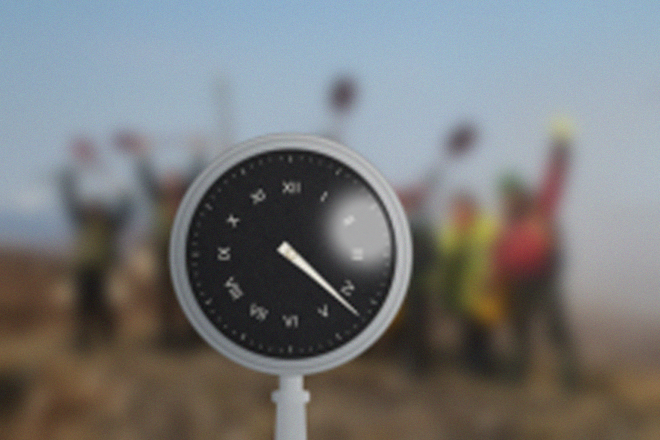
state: 4:22
